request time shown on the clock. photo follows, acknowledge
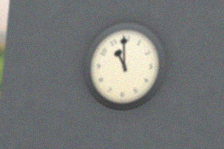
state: 10:59
